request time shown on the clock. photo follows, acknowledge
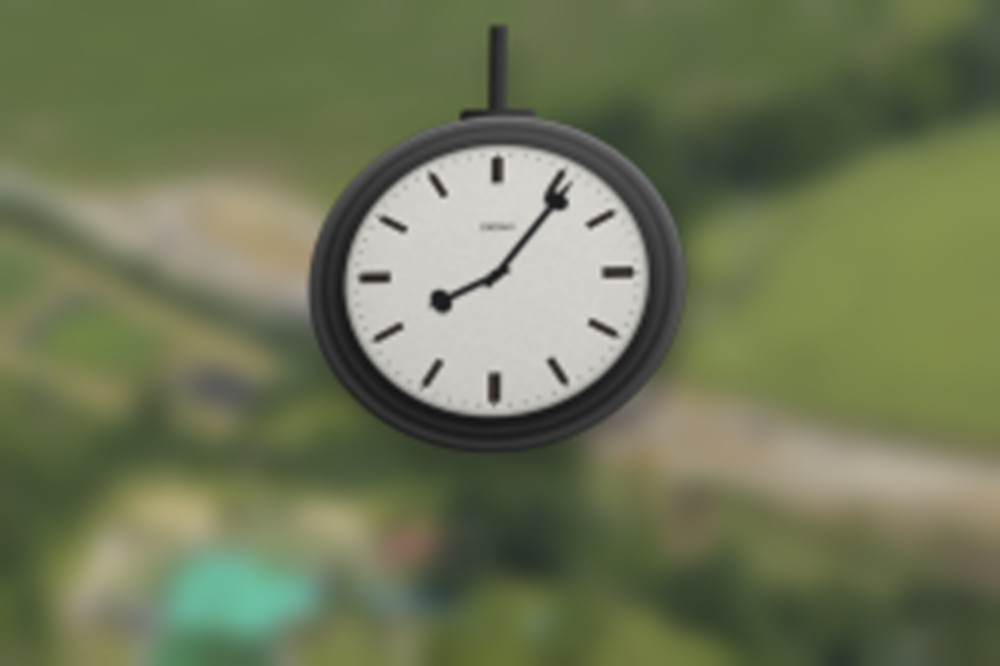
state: 8:06
